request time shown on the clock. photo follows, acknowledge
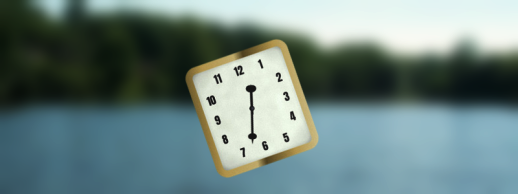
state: 12:33
